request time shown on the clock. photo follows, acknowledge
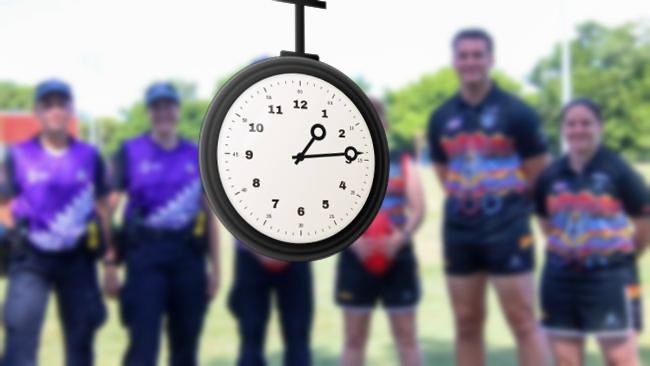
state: 1:14
